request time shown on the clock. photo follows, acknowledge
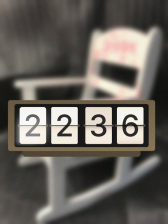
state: 22:36
